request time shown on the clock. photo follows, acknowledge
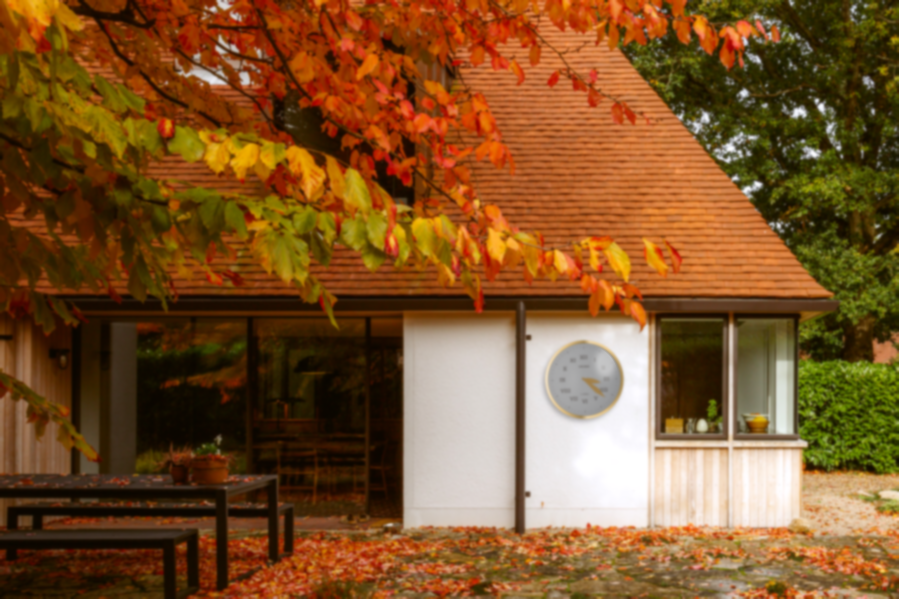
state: 3:22
